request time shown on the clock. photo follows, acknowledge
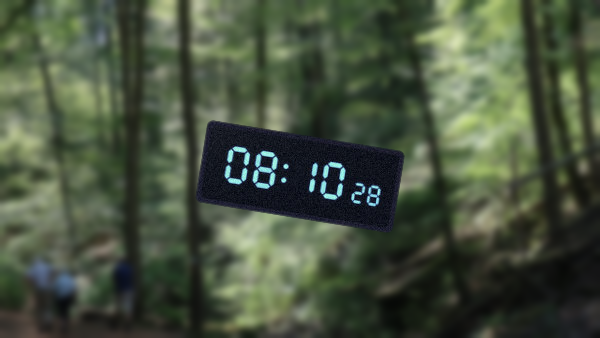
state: 8:10:28
